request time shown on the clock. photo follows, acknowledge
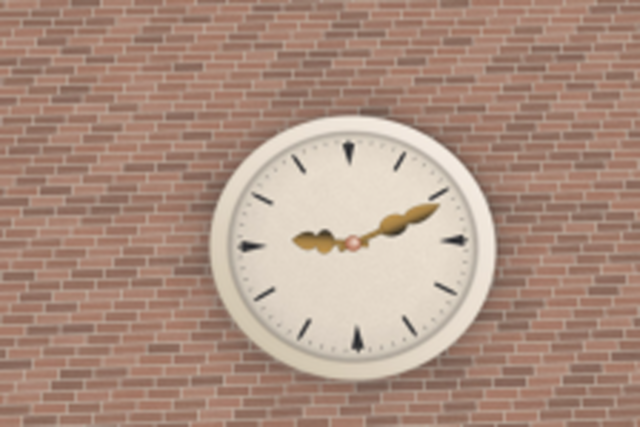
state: 9:11
